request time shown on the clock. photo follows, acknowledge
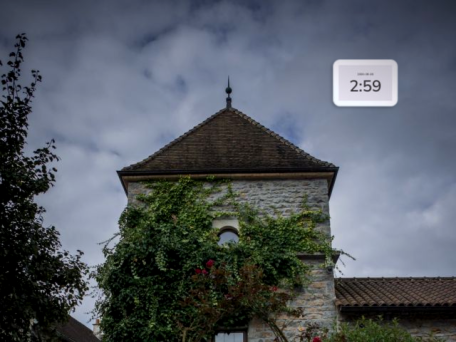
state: 2:59
